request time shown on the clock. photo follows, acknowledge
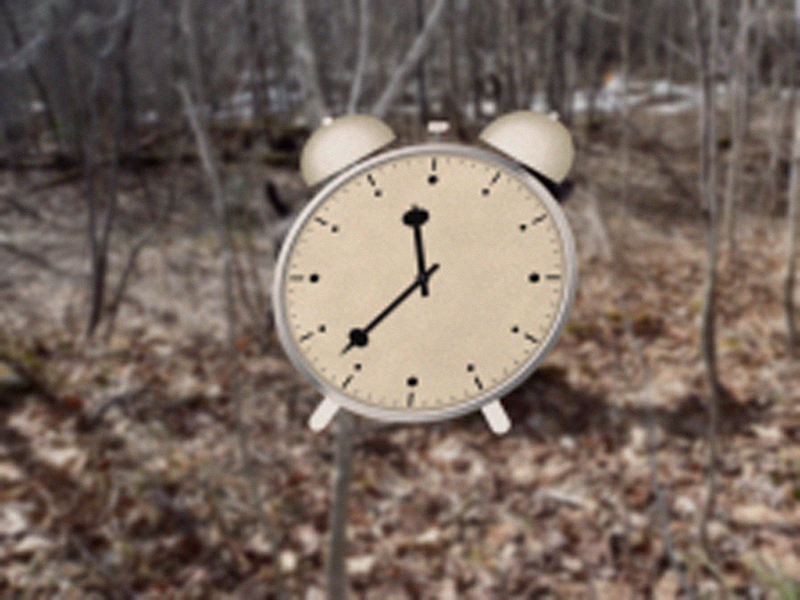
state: 11:37
